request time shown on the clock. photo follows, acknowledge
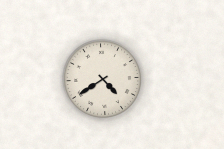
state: 4:40
